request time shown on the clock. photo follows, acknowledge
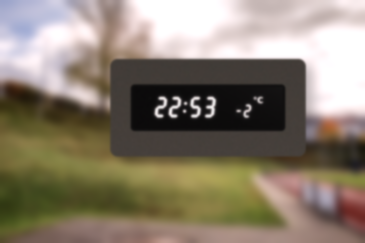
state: 22:53
